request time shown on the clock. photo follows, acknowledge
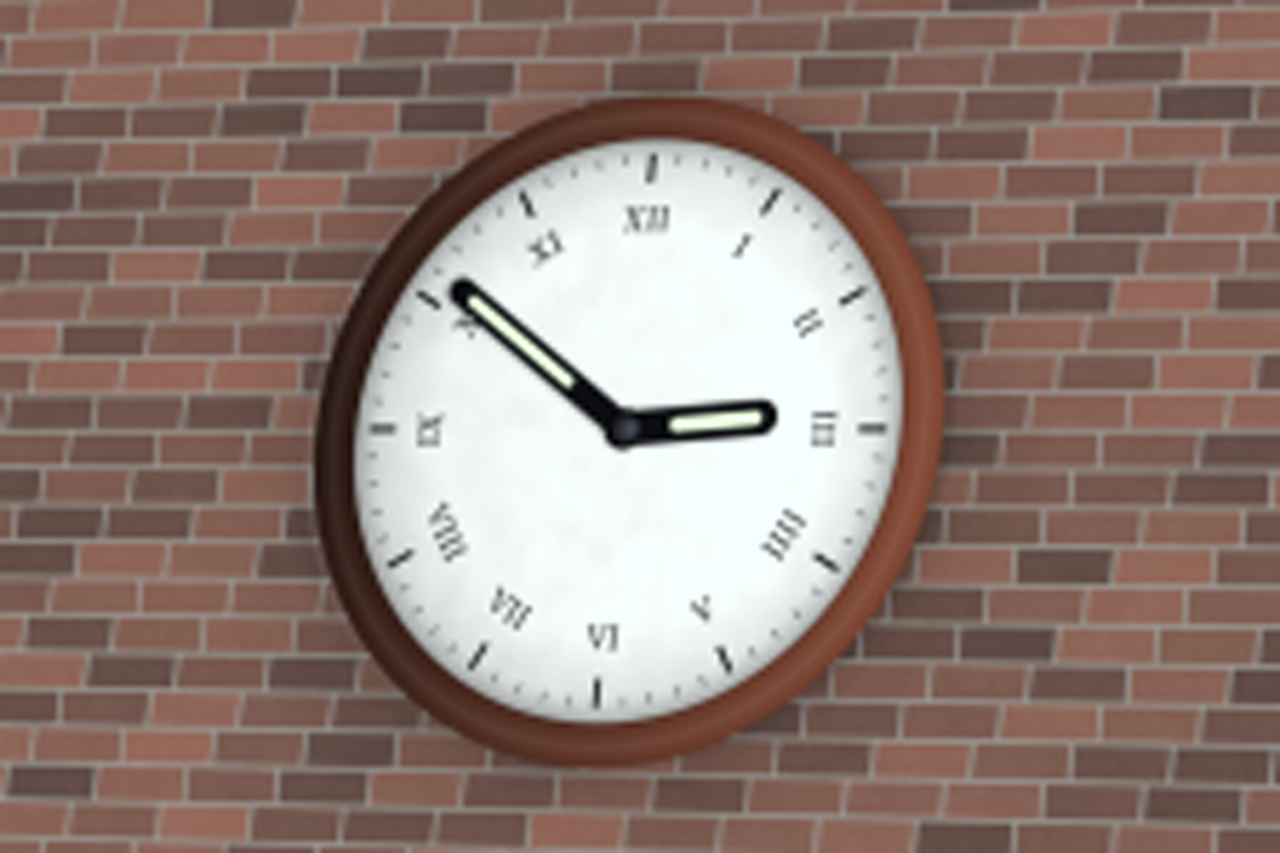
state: 2:51
